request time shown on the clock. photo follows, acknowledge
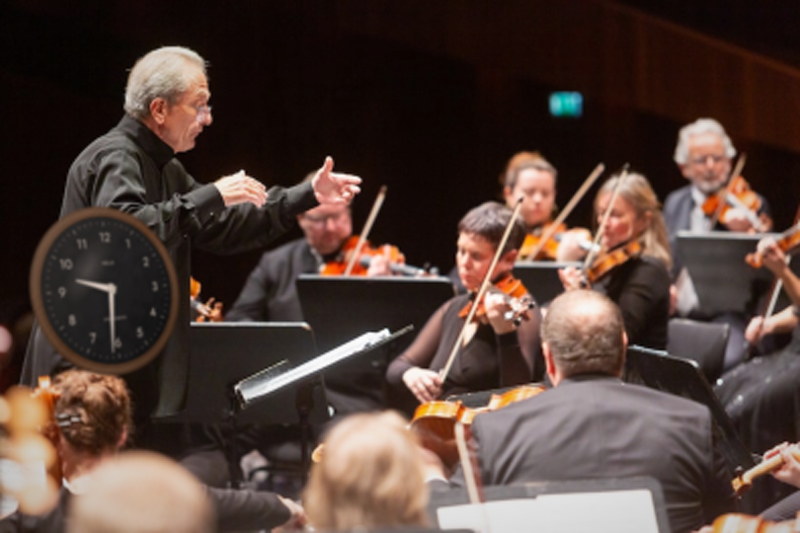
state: 9:31
